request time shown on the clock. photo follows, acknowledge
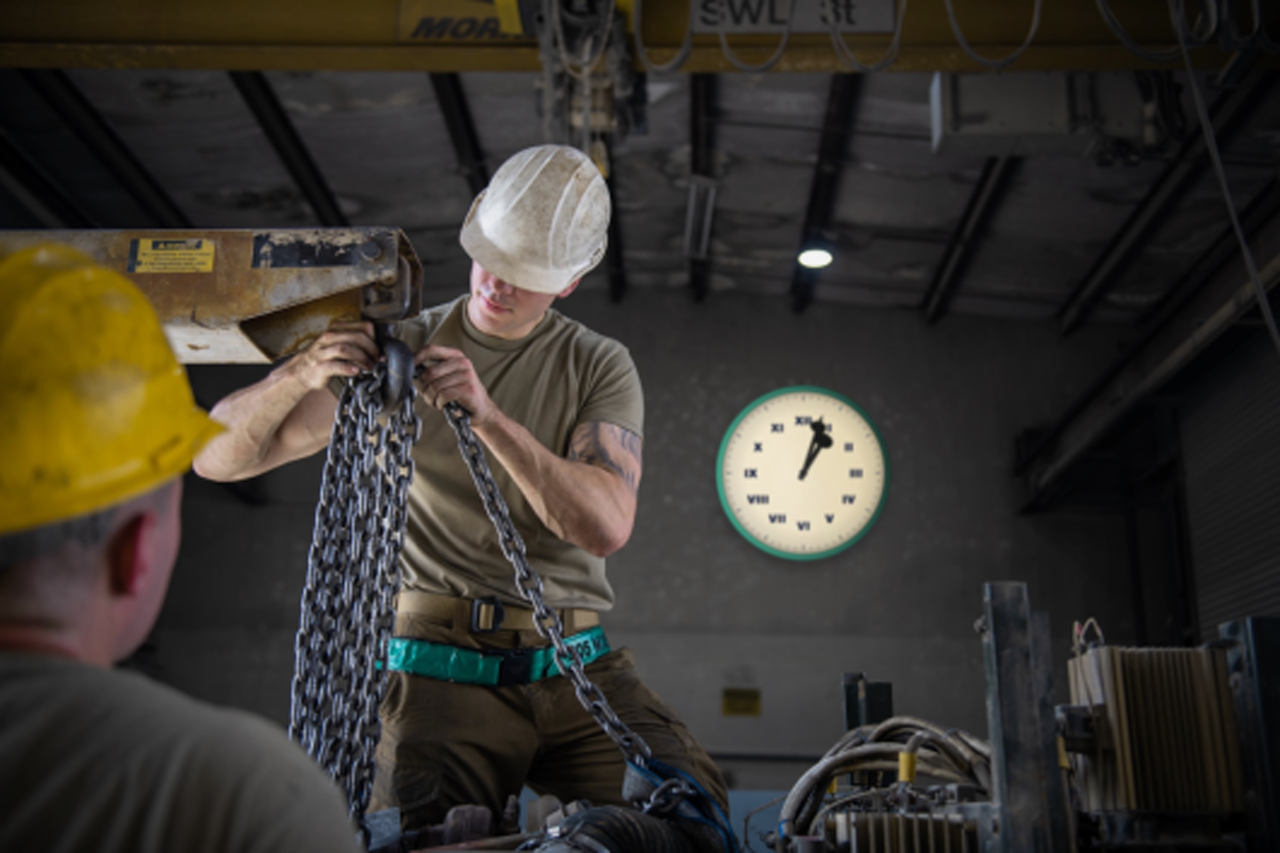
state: 1:03
